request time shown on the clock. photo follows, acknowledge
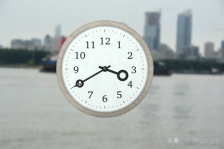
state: 3:40
